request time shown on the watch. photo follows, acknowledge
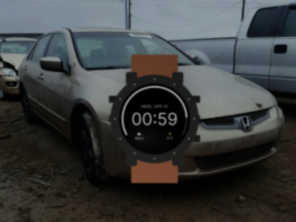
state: 0:59
